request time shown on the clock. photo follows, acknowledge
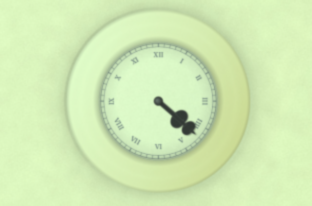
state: 4:22
